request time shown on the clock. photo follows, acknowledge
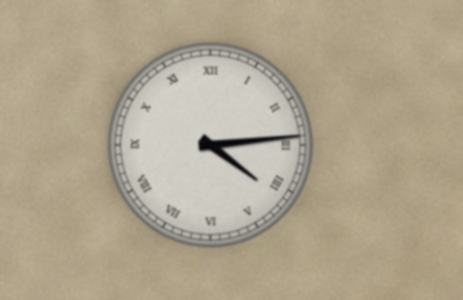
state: 4:14
